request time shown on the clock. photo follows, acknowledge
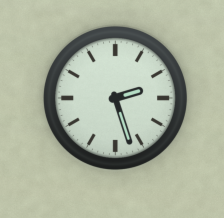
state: 2:27
